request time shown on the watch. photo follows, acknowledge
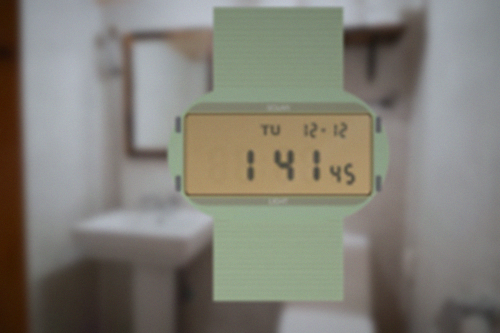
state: 1:41:45
